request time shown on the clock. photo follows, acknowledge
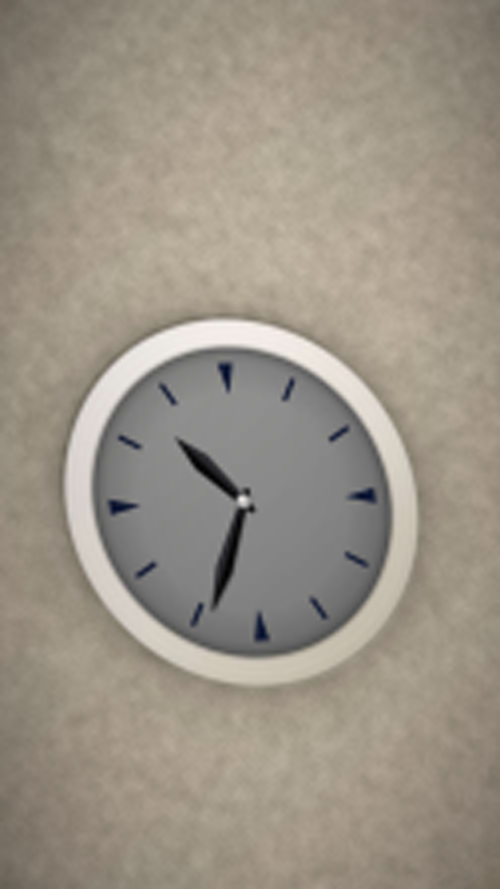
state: 10:34
